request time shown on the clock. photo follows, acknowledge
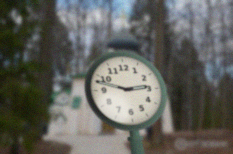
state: 2:48
